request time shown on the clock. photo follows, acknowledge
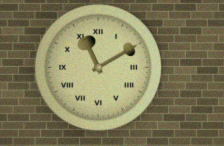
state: 11:10
